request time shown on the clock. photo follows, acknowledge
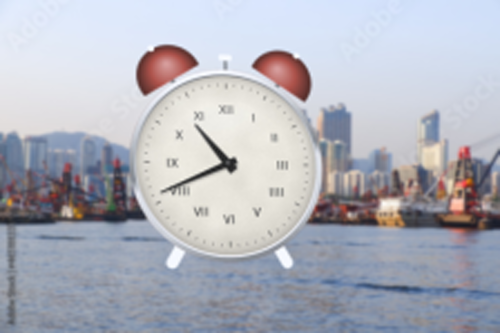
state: 10:41
